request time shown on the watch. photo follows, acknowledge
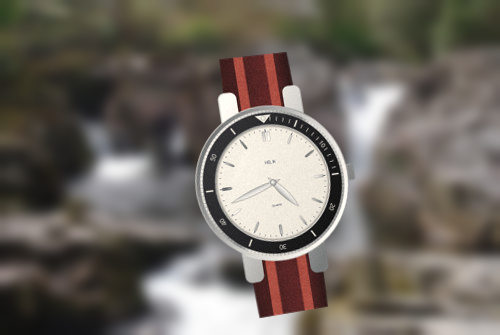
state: 4:42
